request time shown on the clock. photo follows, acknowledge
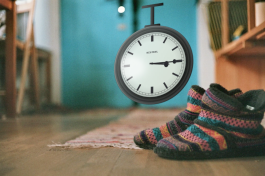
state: 3:15
